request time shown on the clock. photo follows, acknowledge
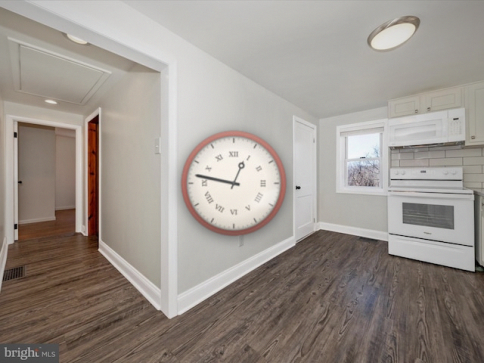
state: 12:47
